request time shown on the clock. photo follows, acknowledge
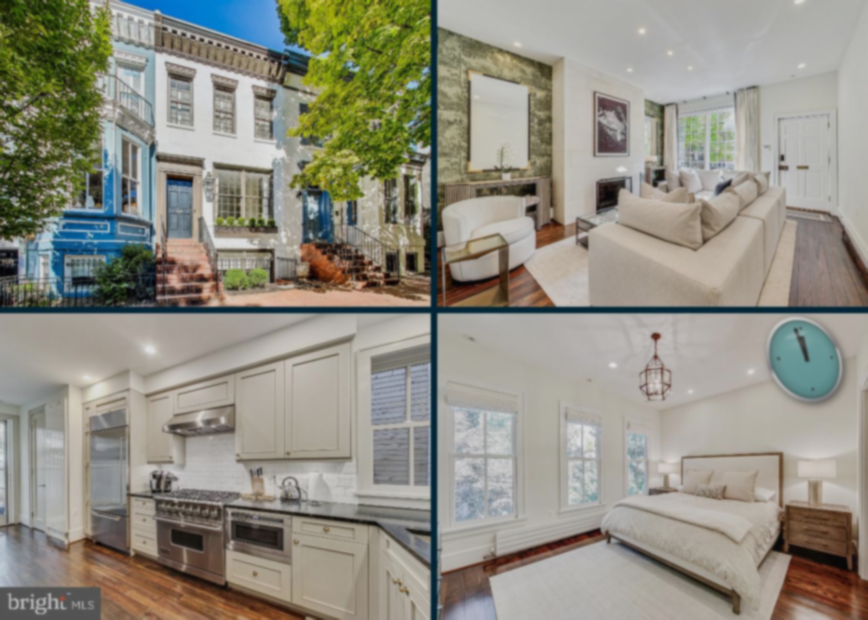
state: 11:58
